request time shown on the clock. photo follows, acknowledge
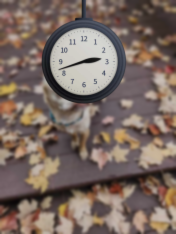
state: 2:42
